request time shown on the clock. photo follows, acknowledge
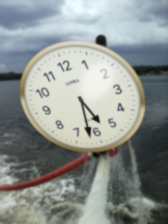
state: 5:32
